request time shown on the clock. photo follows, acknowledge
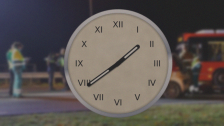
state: 1:39
